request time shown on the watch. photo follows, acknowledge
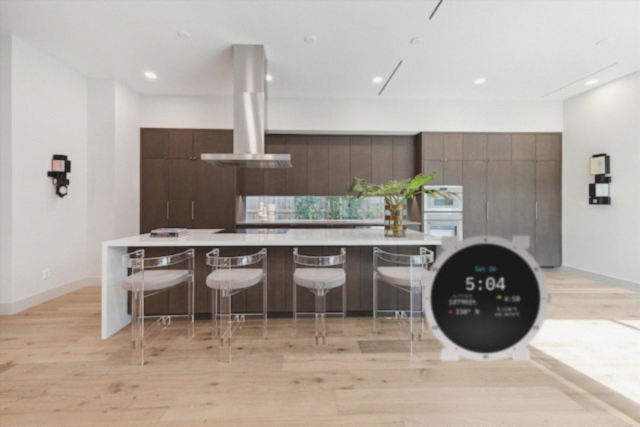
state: 5:04
